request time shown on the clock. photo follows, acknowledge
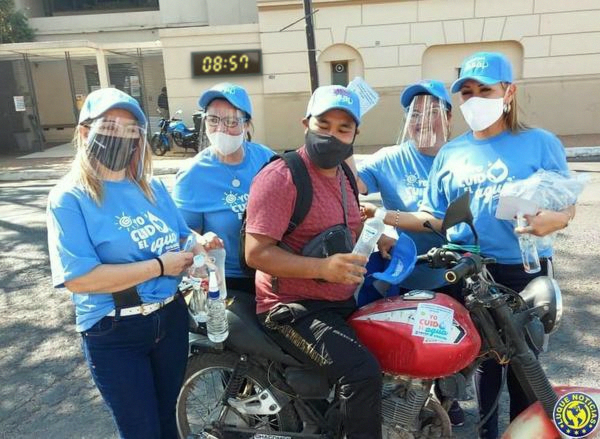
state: 8:57
